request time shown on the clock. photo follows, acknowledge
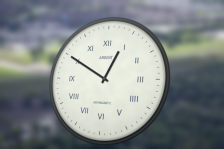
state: 12:50
